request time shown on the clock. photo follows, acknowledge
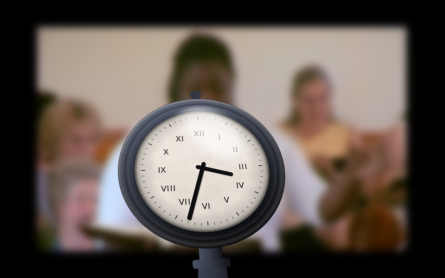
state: 3:33
